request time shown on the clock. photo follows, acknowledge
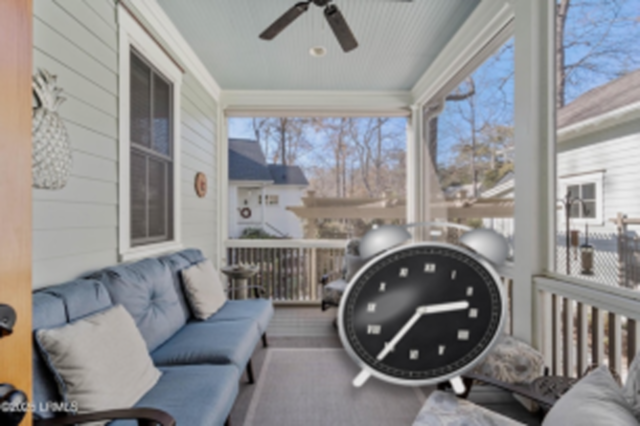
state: 2:35
